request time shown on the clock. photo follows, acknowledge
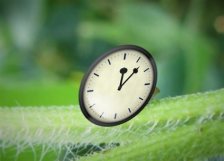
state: 12:07
